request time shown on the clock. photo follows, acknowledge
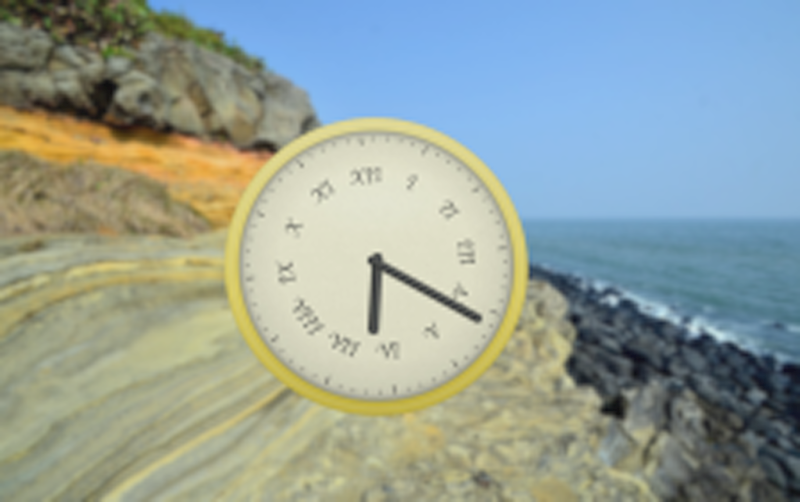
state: 6:21
